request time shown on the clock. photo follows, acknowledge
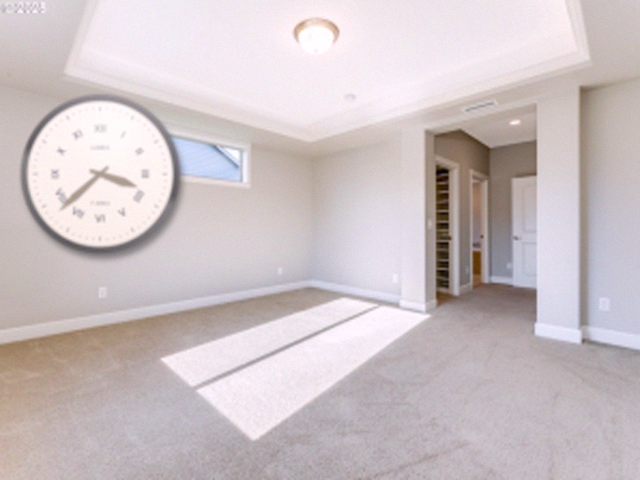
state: 3:38
